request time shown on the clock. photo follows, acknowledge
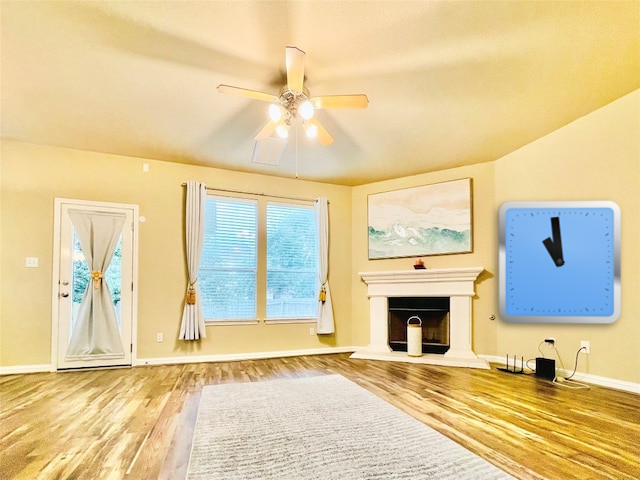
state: 10:59
